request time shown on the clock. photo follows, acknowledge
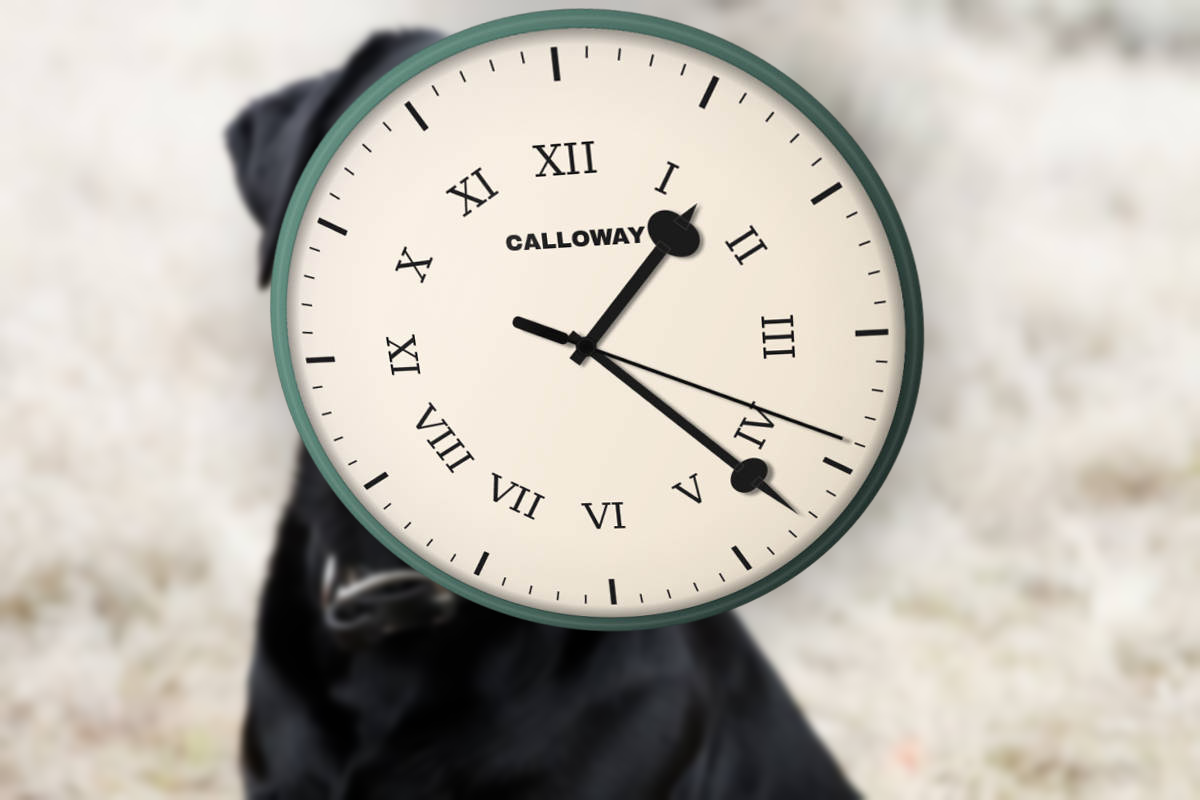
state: 1:22:19
